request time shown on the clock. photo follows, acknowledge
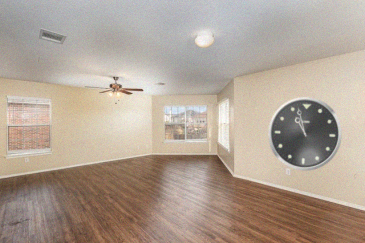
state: 10:57
